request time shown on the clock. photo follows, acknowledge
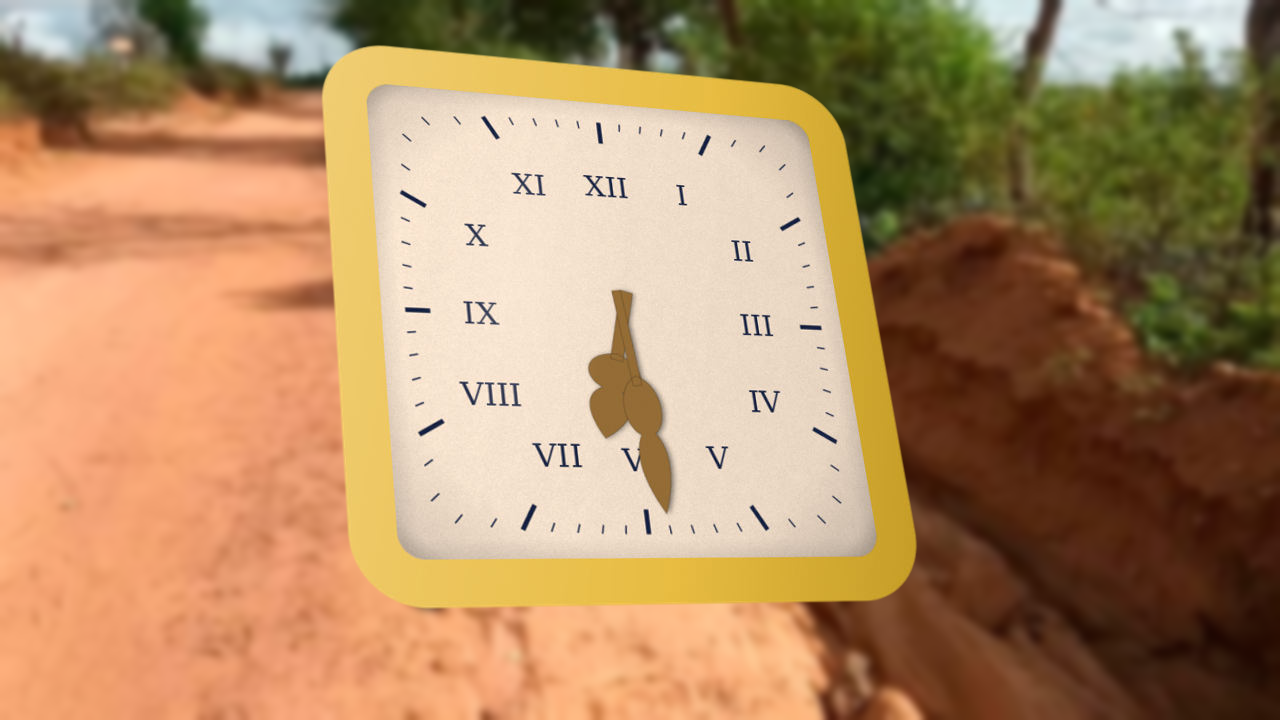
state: 6:29
